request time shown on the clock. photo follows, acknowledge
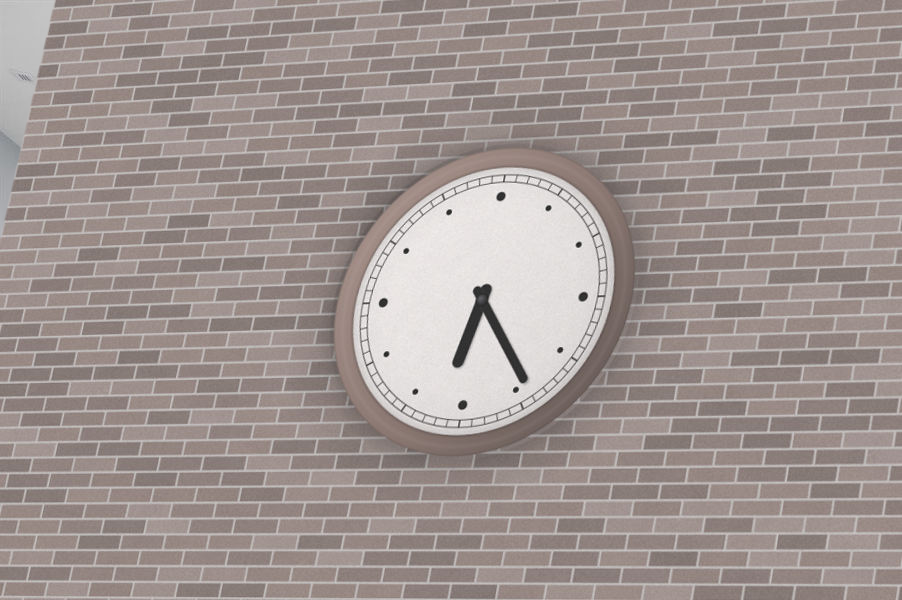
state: 6:24
